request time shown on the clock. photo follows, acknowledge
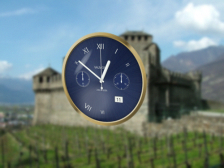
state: 12:51
